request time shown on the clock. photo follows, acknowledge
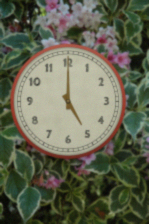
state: 5:00
